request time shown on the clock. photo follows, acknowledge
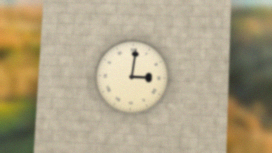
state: 3:01
